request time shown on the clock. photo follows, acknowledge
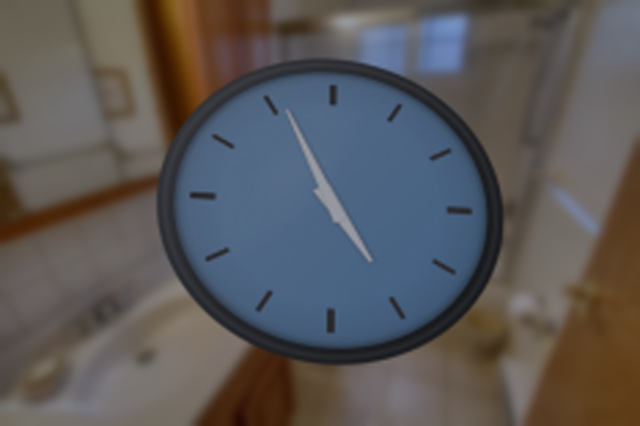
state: 4:56
